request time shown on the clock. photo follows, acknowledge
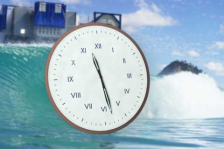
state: 11:28
